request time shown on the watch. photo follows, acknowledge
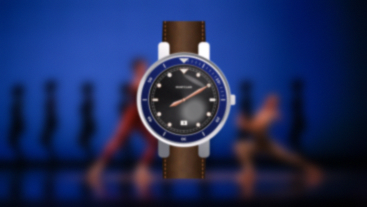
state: 8:10
